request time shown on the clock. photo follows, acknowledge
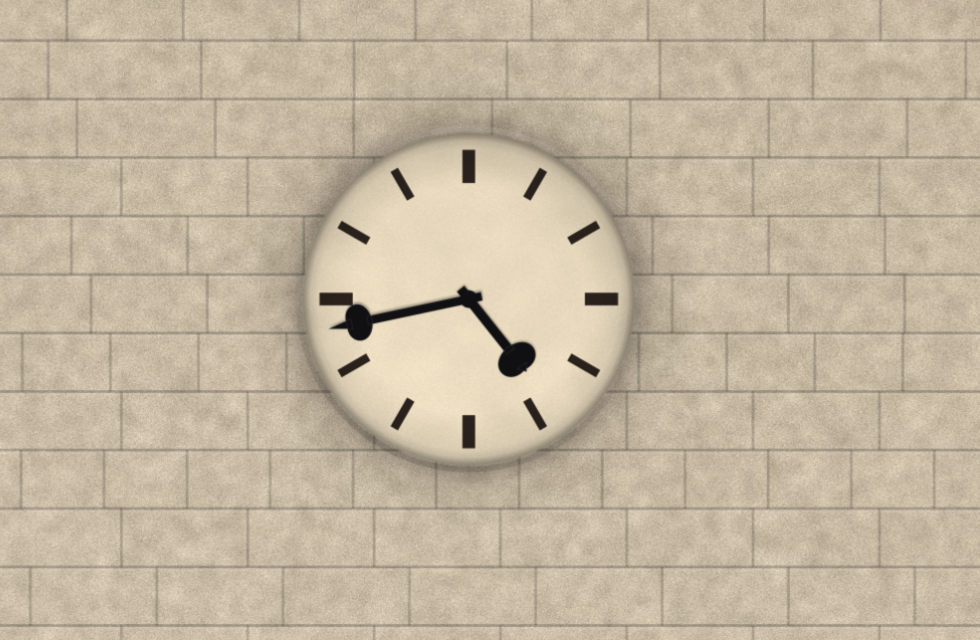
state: 4:43
